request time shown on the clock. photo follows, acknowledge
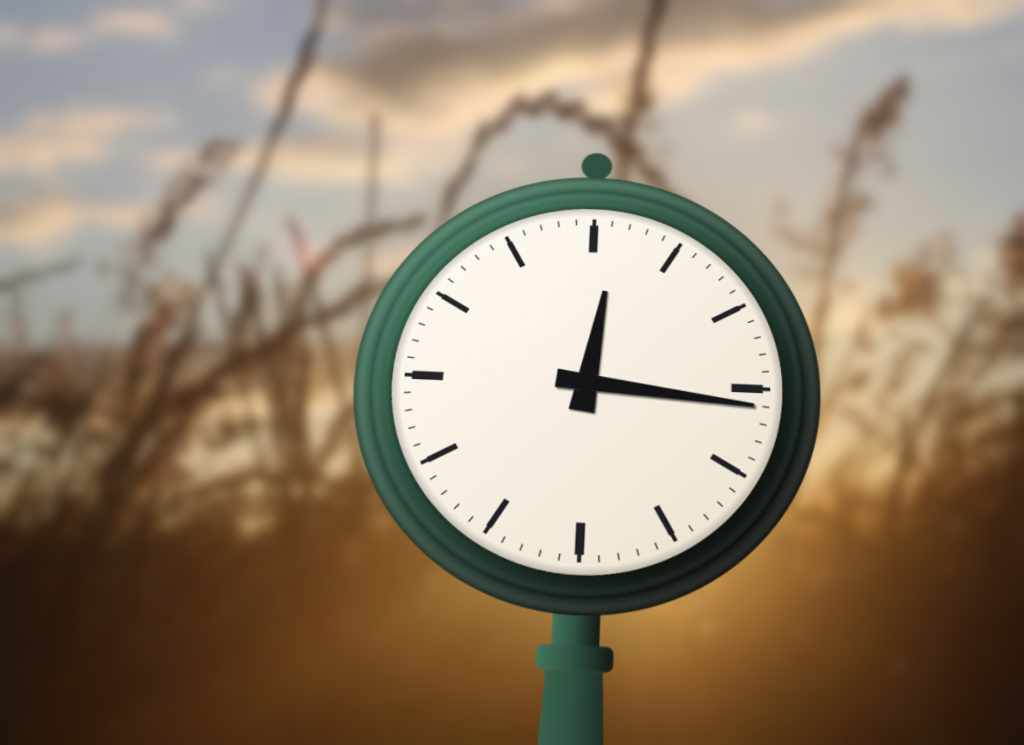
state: 12:16
